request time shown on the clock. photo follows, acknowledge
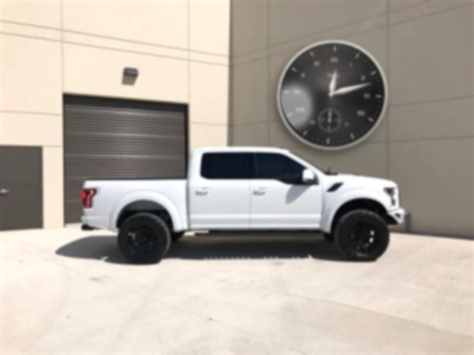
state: 12:12
